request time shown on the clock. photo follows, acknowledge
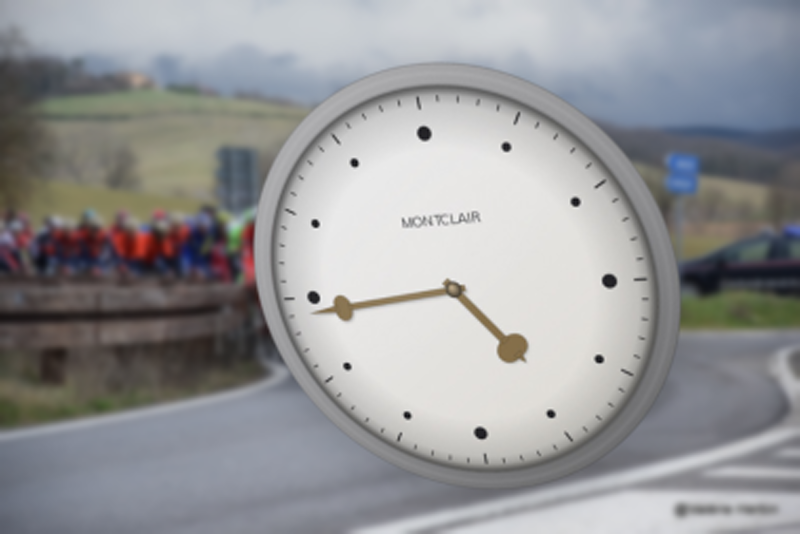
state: 4:44
